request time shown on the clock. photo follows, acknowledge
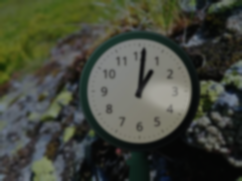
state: 1:01
